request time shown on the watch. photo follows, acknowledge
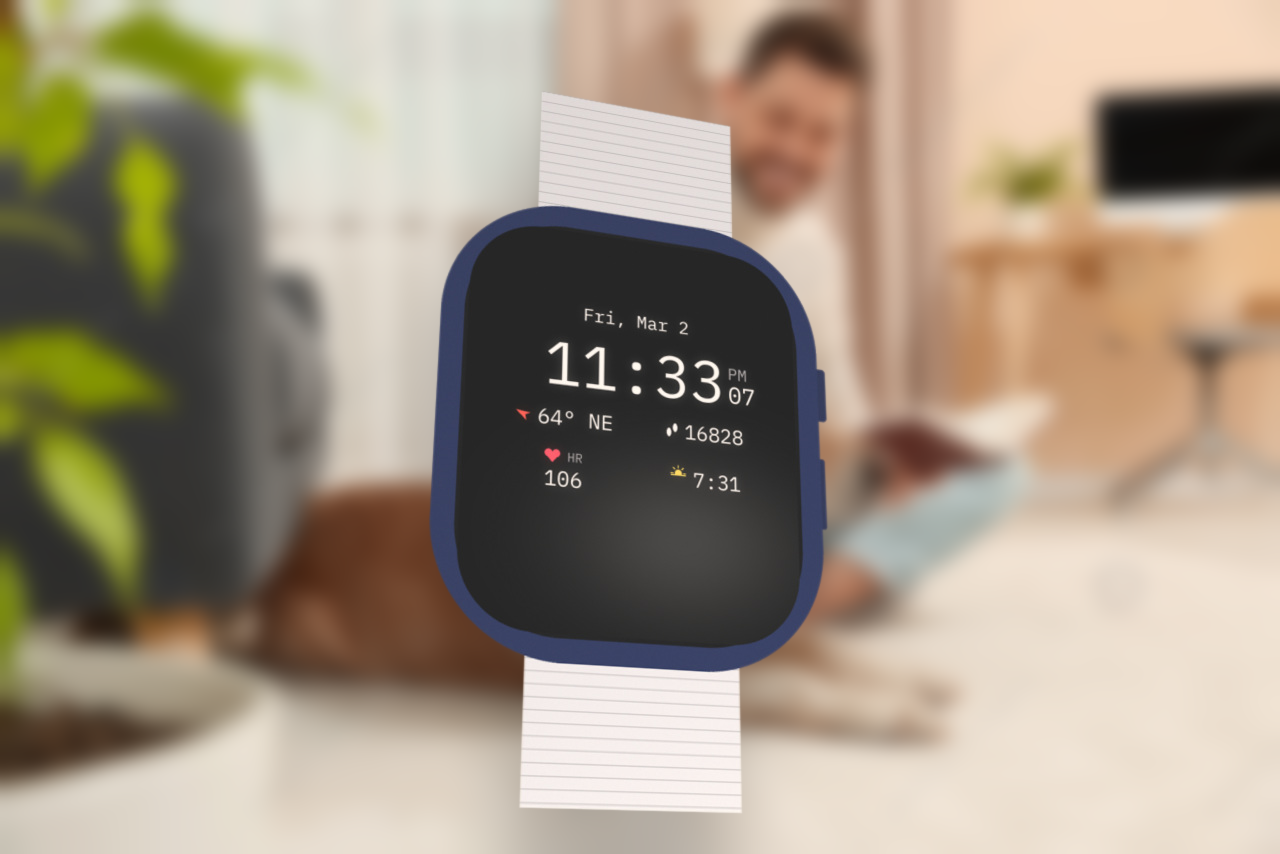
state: 11:33:07
